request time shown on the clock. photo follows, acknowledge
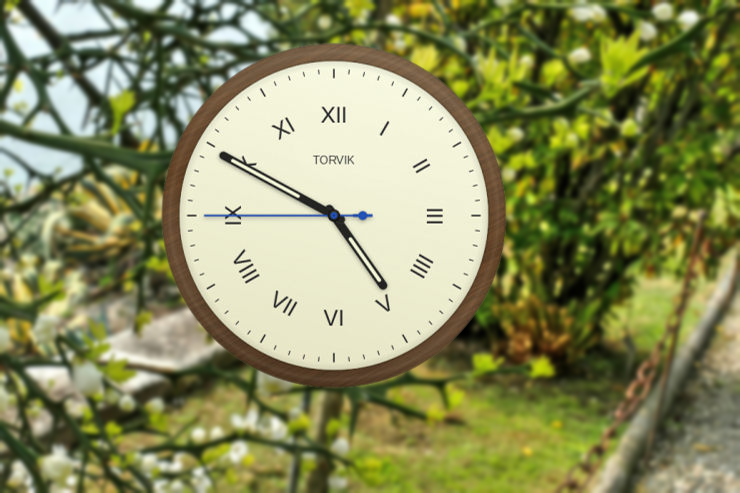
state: 4:49:45
